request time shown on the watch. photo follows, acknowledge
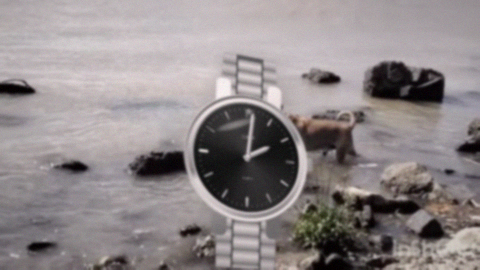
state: 2:01
